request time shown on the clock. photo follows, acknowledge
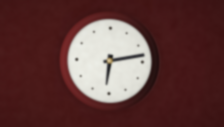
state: 6:13
